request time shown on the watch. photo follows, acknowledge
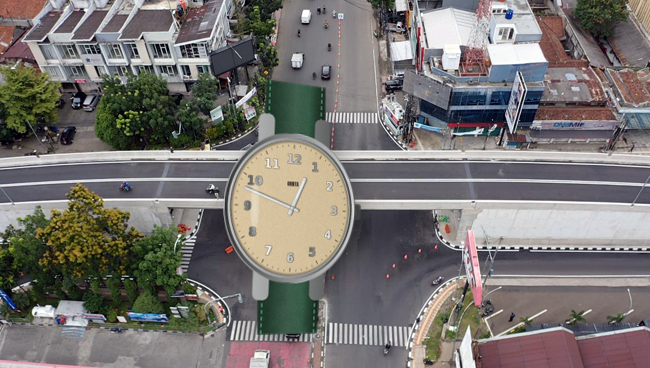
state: 12:48
